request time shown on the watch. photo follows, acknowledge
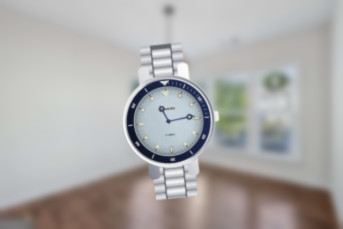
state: 11:14
